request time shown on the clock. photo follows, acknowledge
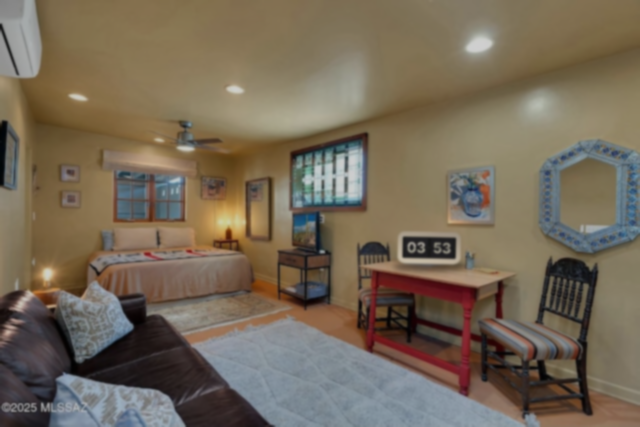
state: 3:53
